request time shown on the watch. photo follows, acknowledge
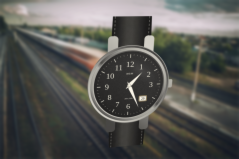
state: 1:26
